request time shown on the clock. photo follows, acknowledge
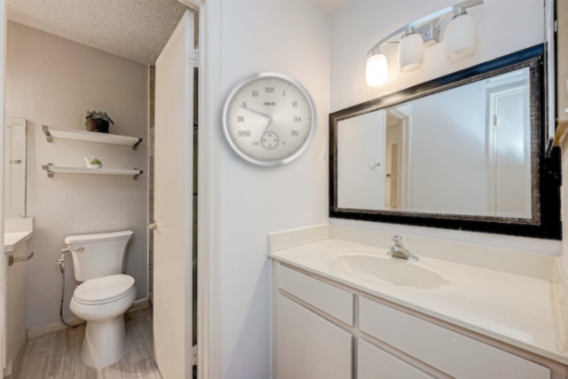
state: 6:49
